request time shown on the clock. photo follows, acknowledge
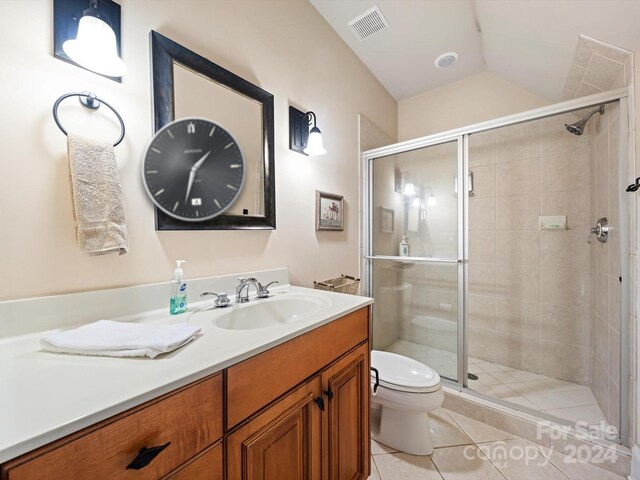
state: 1:33
